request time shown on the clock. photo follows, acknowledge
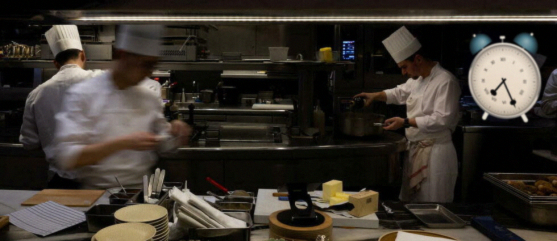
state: 7:26
